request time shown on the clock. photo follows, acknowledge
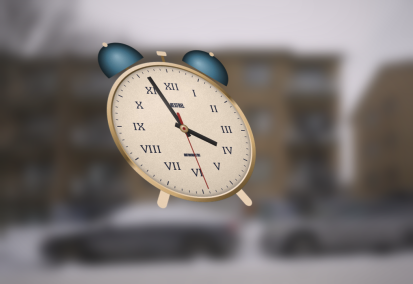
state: 3:56:29
